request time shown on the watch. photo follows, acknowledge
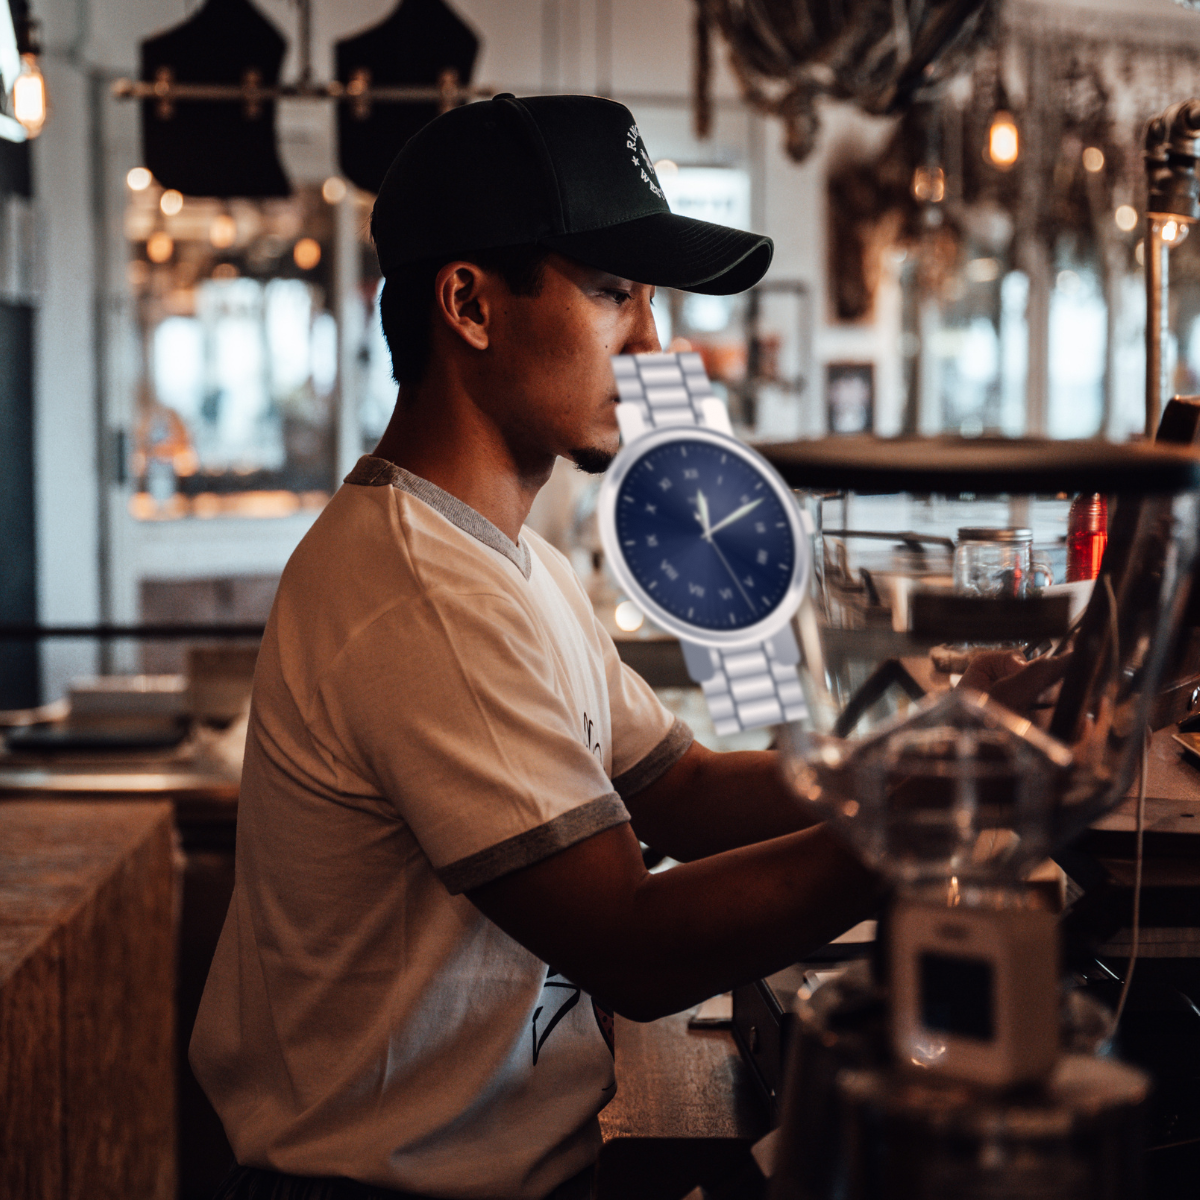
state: 12:11:27
